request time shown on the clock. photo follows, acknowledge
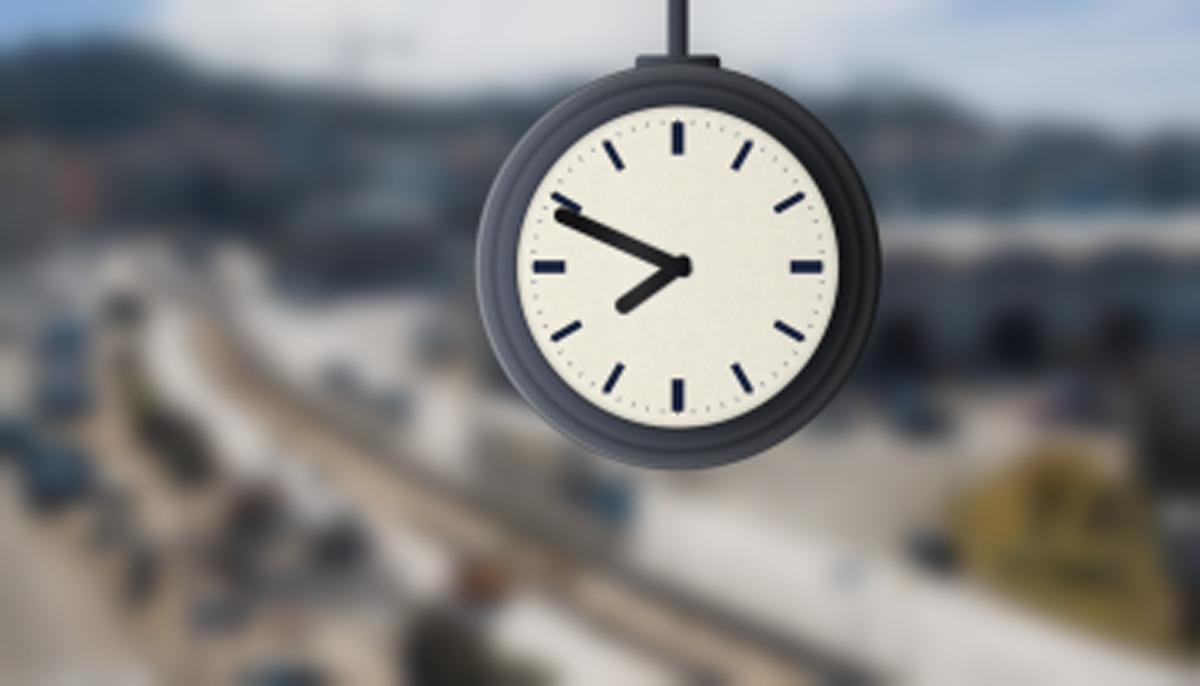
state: 7:49
